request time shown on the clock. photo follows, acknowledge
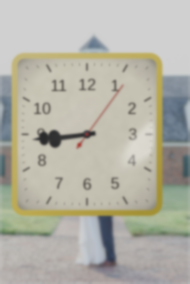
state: 8:44:06
